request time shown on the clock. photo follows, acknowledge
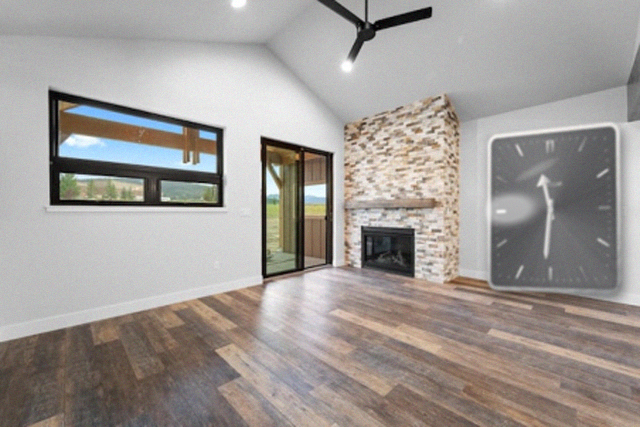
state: 11:31
